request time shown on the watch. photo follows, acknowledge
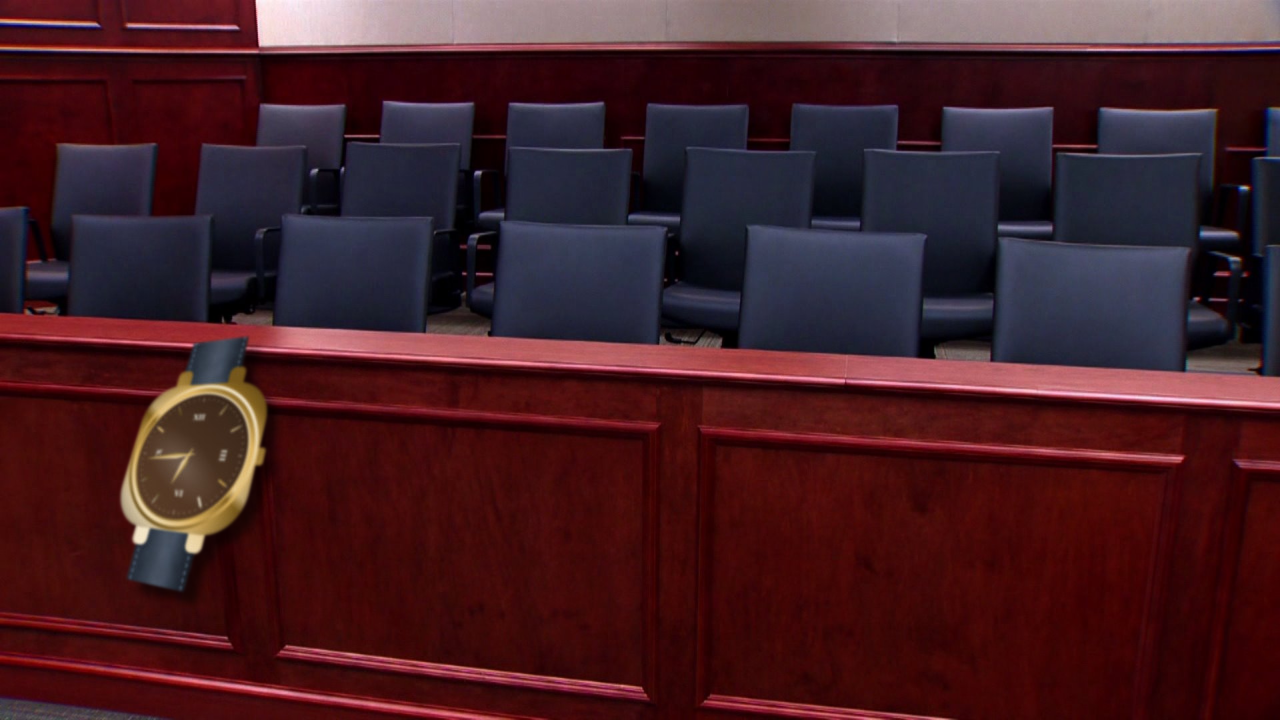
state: 6:44
